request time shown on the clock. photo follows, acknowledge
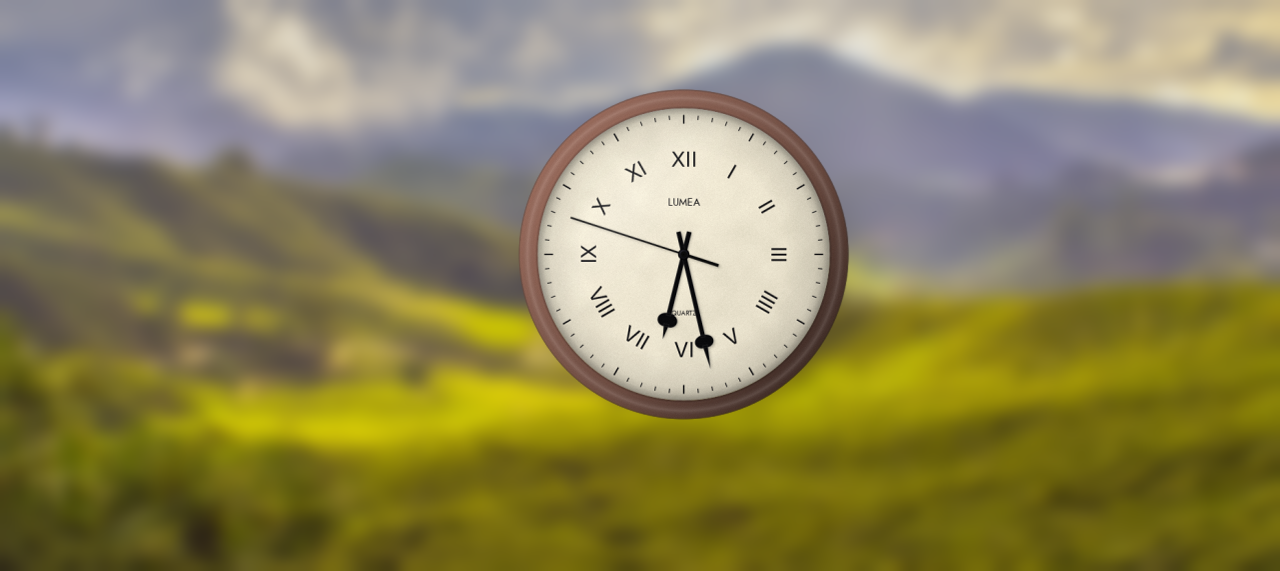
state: 6:27:48
